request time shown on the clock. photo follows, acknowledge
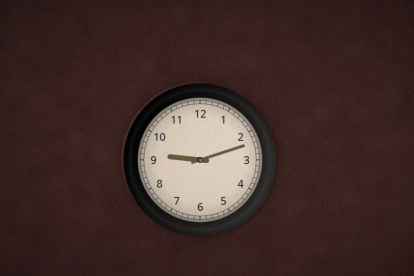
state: 9:12
